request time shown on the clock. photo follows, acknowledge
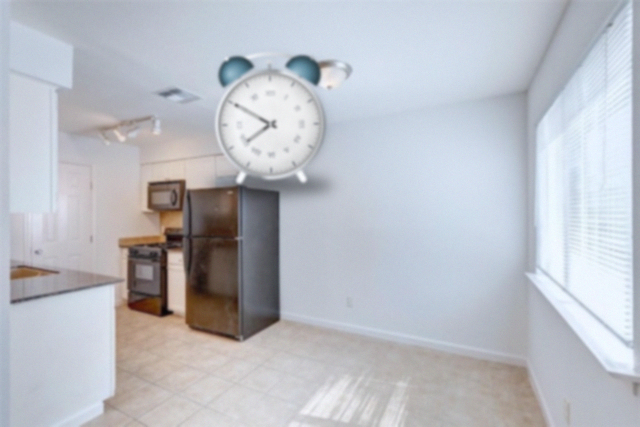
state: 7:50
